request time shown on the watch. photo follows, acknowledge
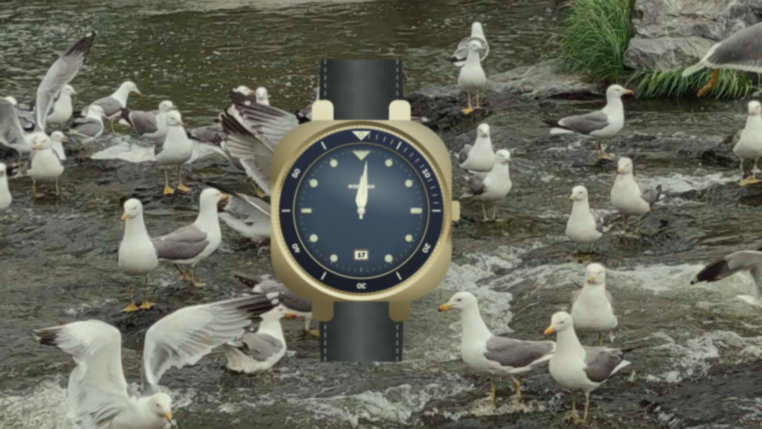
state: 12:01
